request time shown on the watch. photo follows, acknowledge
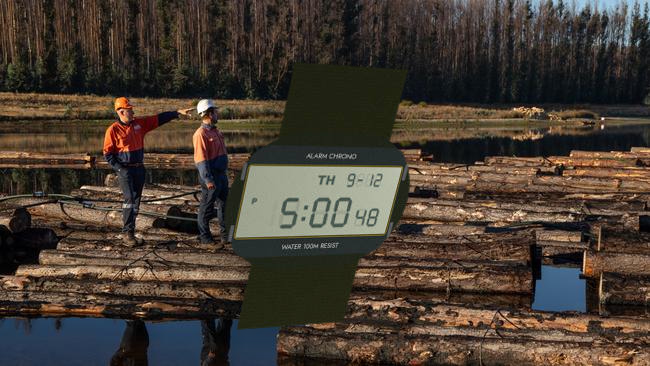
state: 5:00:48
